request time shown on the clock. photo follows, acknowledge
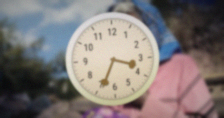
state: 3:34
